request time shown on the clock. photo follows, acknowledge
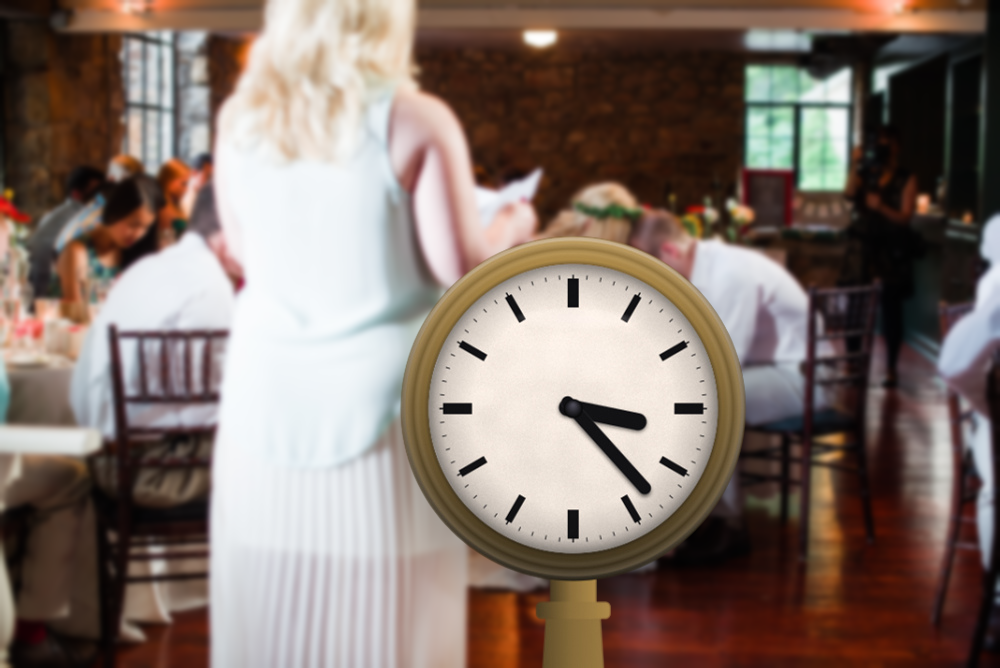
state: 3:23
